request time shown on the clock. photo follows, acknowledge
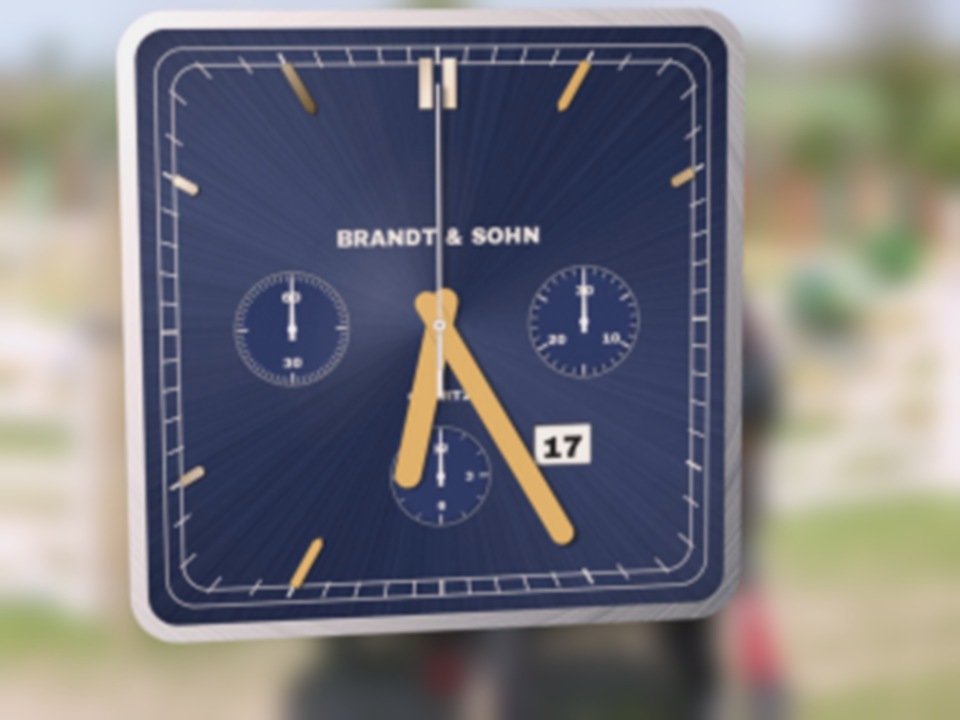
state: 6:25
